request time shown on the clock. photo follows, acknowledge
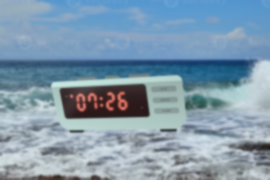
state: 7:26
